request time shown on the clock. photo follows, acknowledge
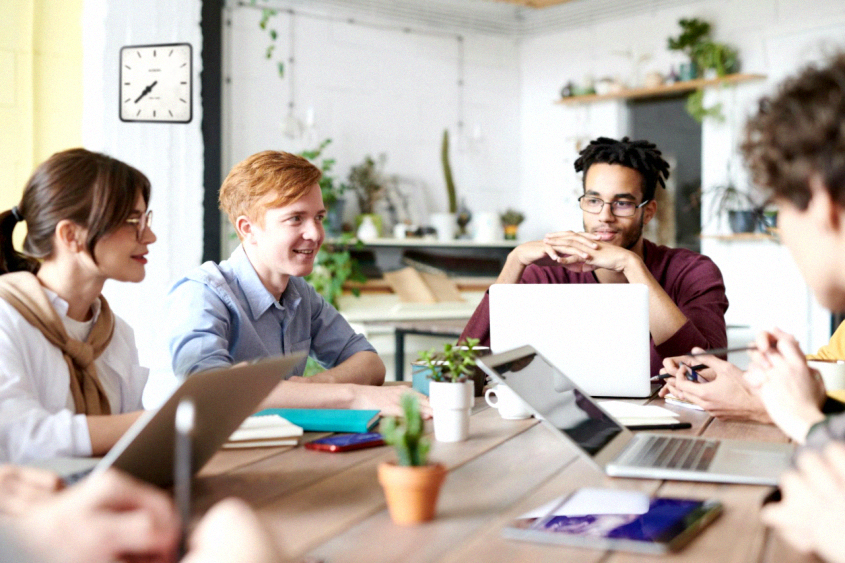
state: 7:38
